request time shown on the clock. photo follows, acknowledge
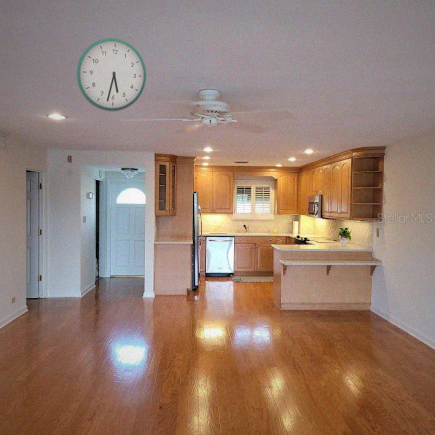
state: 5:32
